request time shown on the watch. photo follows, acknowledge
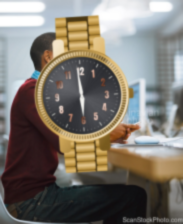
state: 5:59
